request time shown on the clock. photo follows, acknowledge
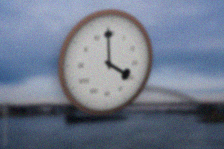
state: 3:59
